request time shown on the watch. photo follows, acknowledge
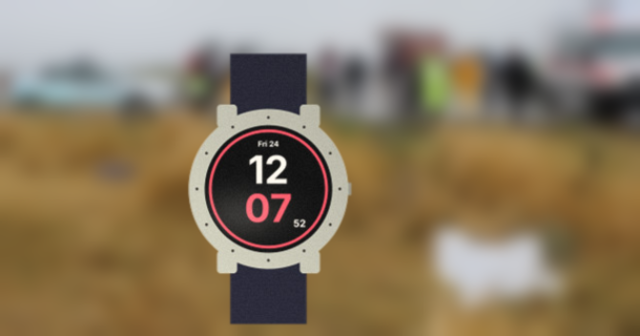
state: 12:07:52
